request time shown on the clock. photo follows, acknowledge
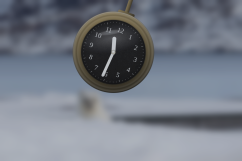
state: 11:31
